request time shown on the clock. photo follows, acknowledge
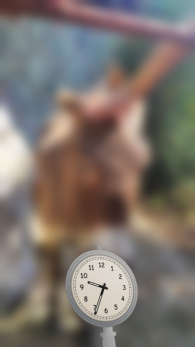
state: 9:34
